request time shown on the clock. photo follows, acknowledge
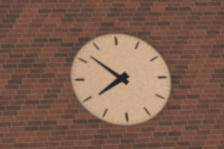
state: 7:52
